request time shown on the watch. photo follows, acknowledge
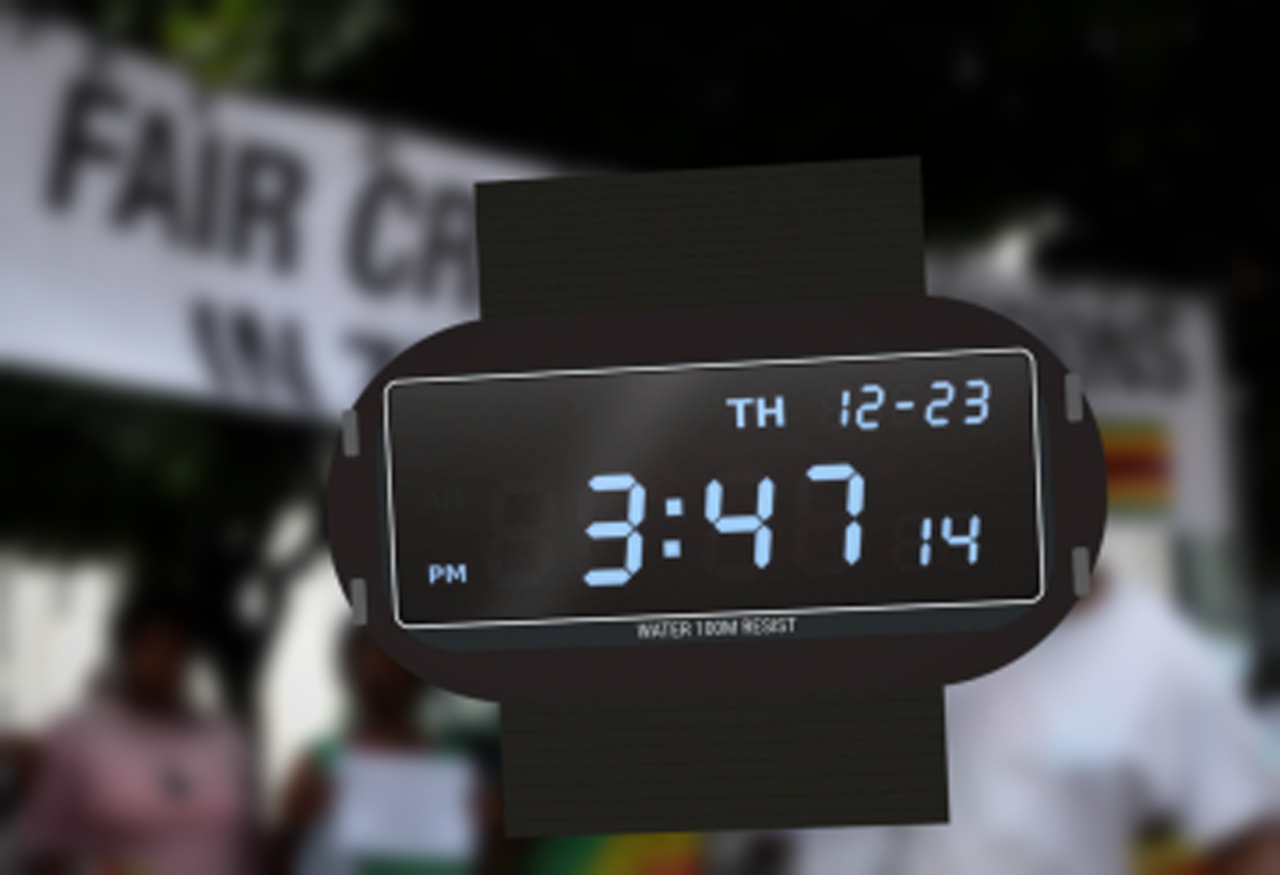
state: 3:47:14
